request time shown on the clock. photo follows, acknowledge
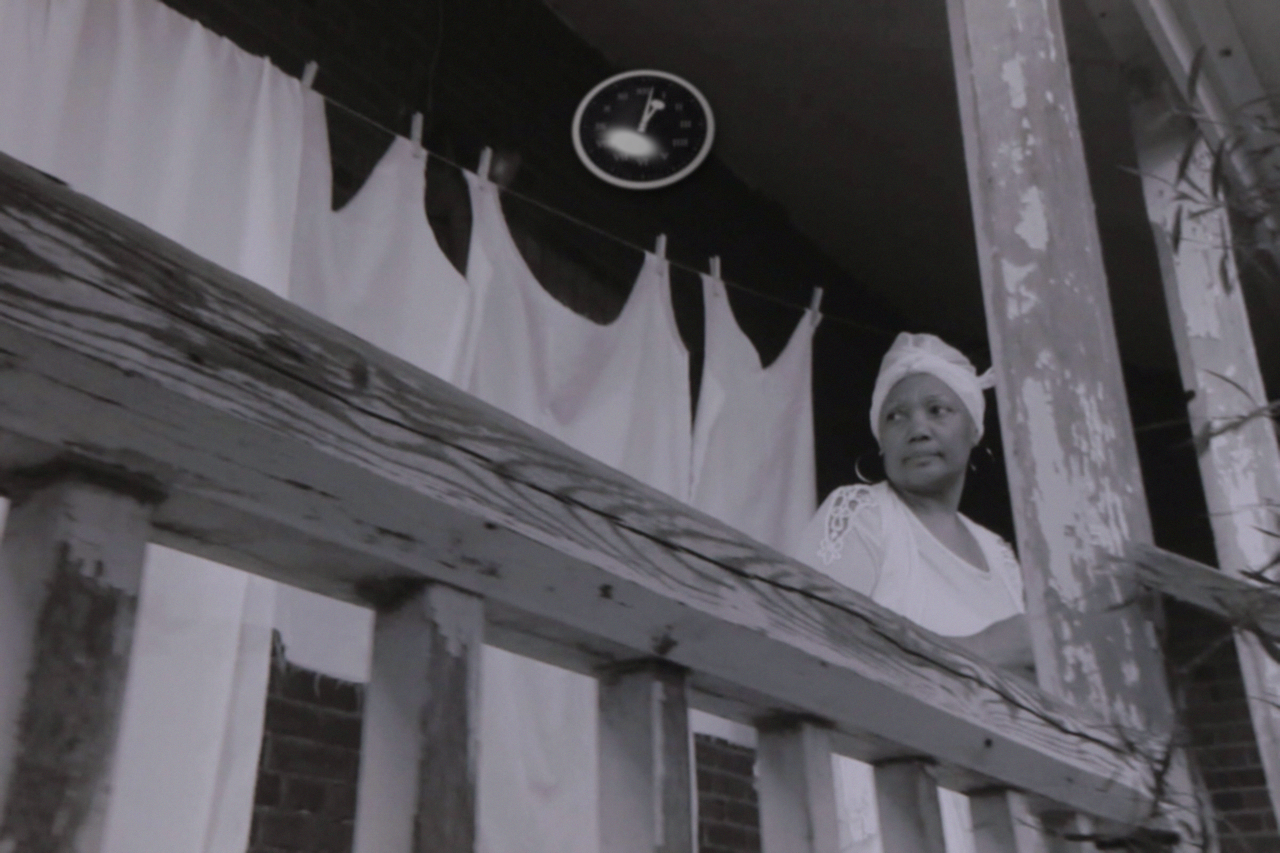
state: 1:02
